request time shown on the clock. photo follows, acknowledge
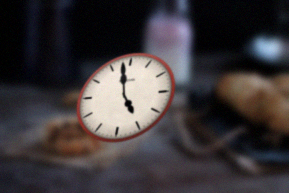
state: 4:58
